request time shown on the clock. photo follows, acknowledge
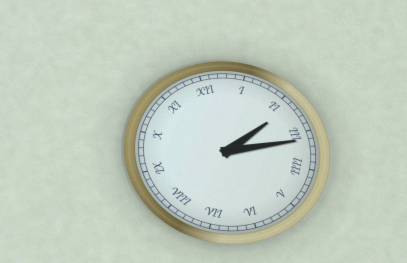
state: 2:16
